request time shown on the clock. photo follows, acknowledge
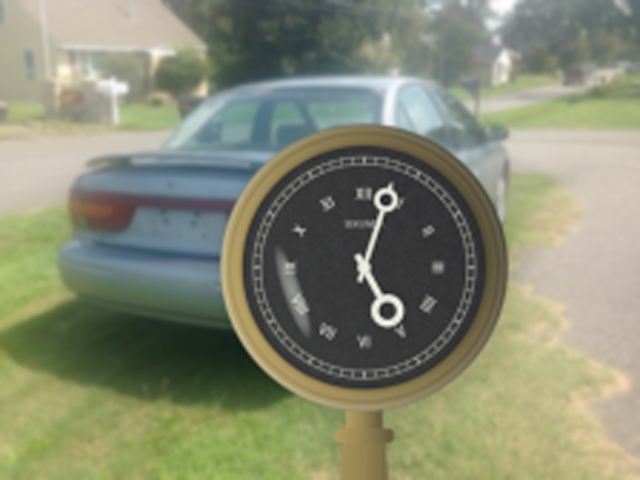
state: 5:03
